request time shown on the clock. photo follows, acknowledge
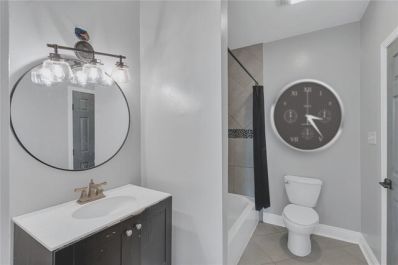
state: 3:24
